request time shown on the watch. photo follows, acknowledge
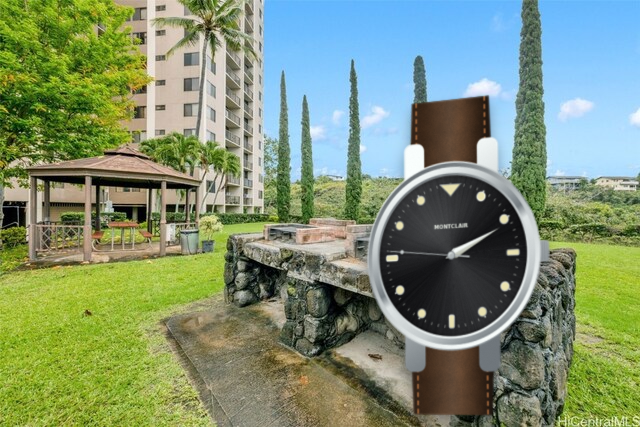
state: 2:10:46
